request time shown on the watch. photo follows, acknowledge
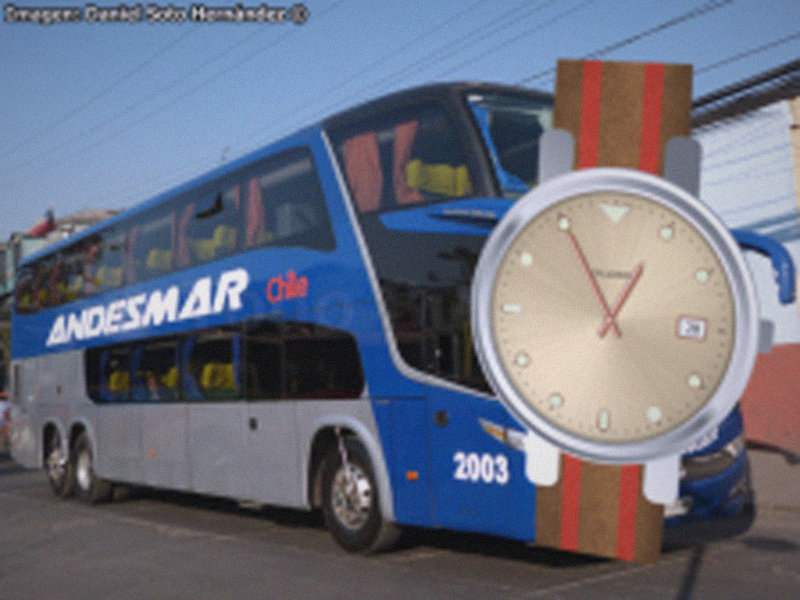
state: 12:55
